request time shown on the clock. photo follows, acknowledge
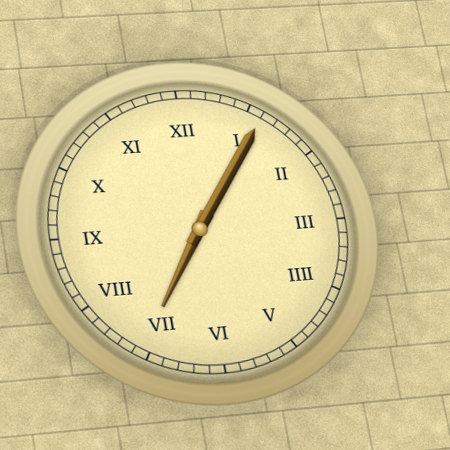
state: 7:06
